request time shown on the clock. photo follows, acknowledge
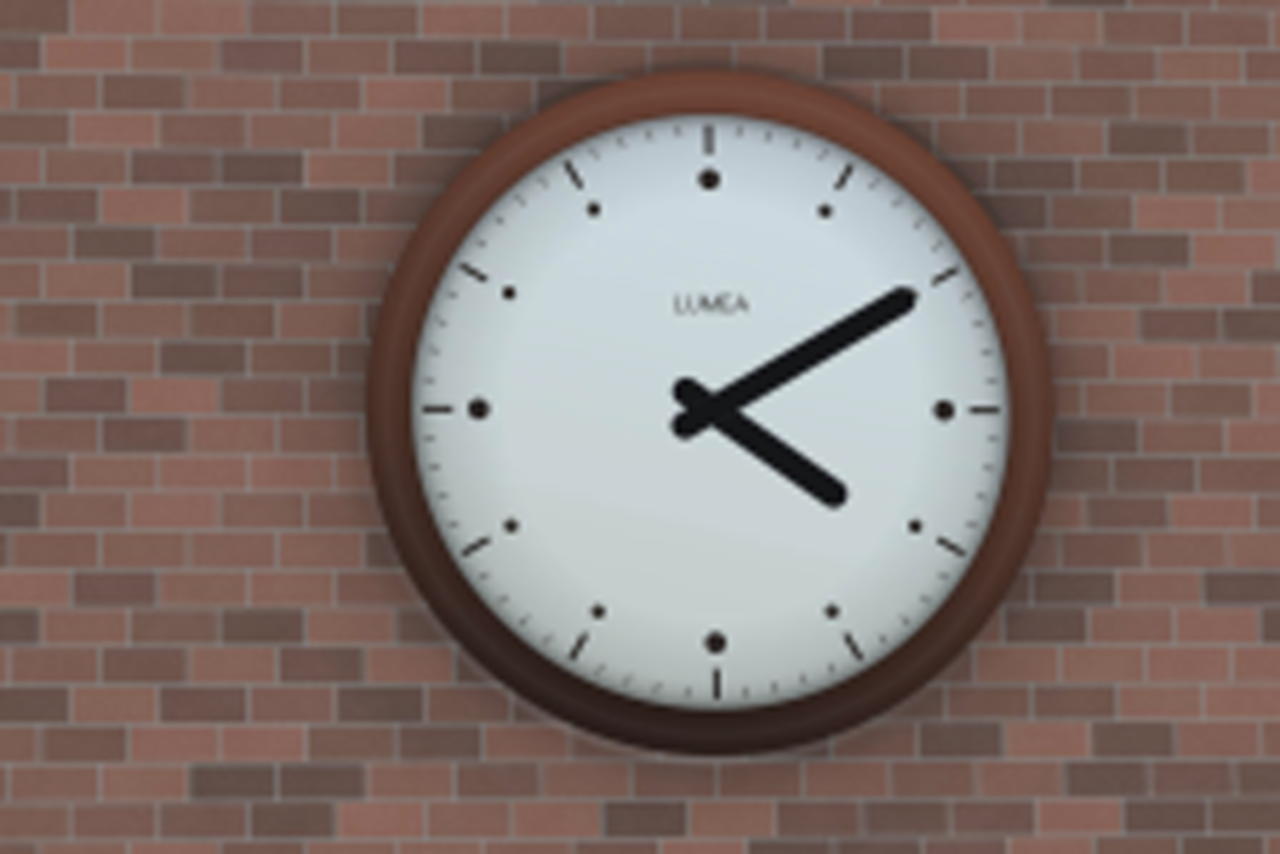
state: 4:10
